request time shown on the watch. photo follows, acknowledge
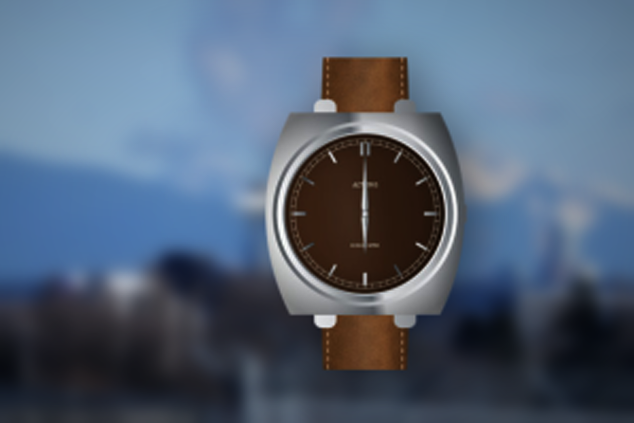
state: 6:00
